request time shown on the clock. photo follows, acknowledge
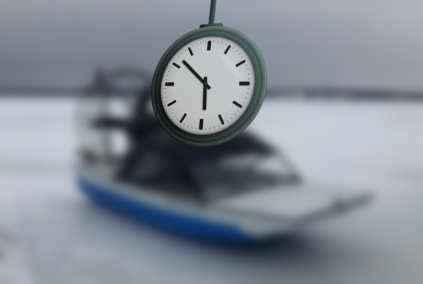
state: 5:52
